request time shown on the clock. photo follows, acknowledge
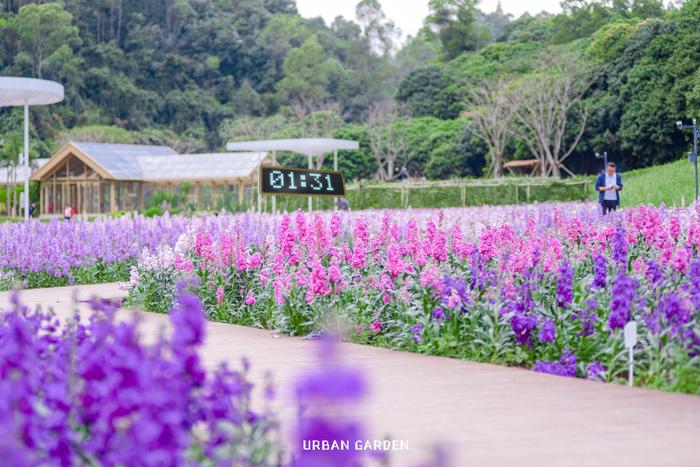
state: 1:31
